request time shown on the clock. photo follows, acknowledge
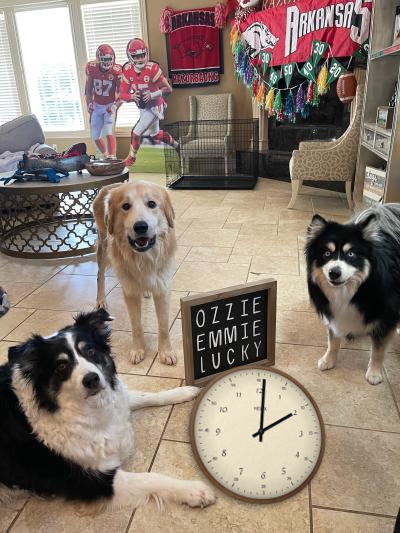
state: 2:01
